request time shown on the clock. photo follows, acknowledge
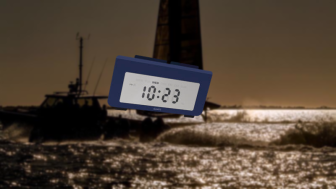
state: 10:23
